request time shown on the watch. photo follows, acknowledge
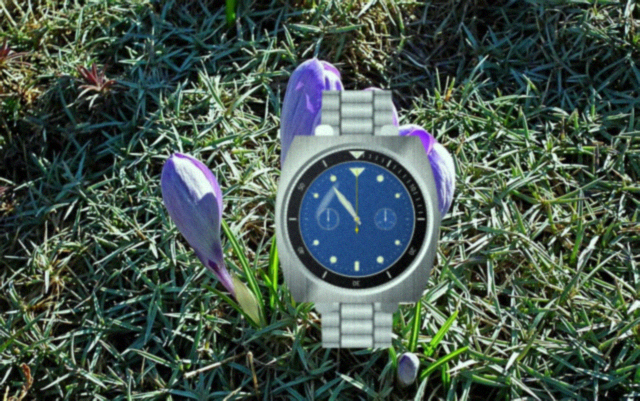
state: 10:54
